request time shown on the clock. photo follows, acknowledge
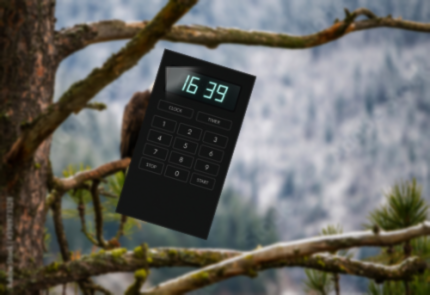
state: 16:39
